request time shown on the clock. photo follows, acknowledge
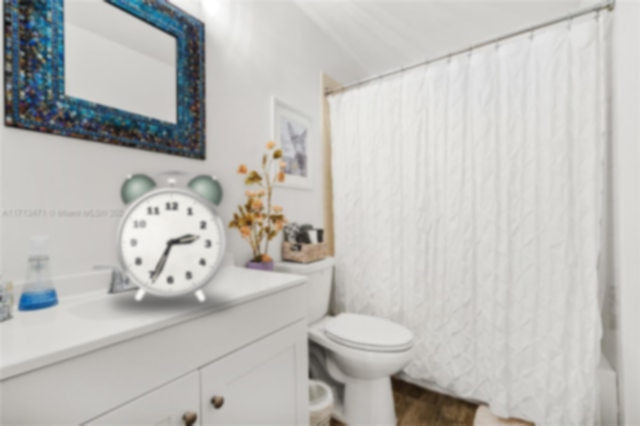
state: 2:34
